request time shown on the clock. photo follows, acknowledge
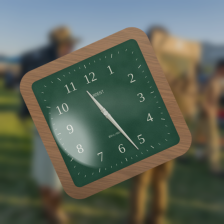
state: 11:27
